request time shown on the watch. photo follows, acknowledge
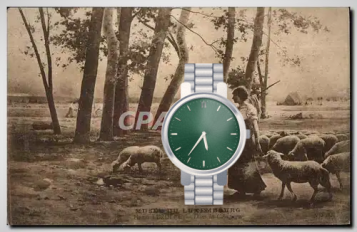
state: 5:36
